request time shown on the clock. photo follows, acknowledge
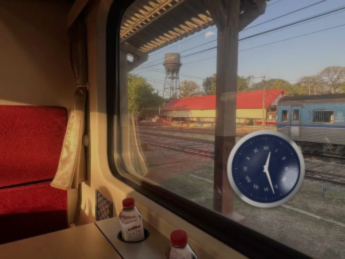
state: 12:27
